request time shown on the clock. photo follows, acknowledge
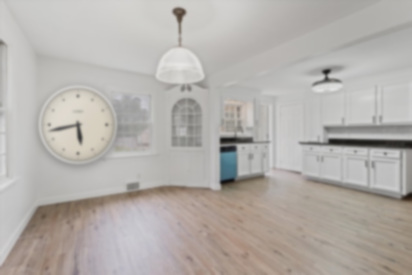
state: 5:43
